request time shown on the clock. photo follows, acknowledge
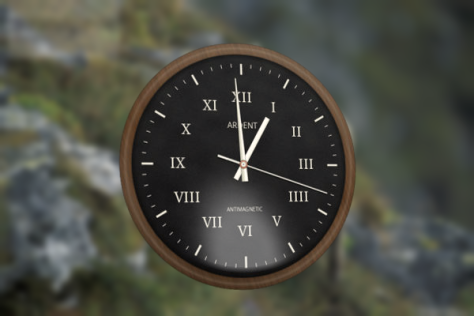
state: 12:59:18
